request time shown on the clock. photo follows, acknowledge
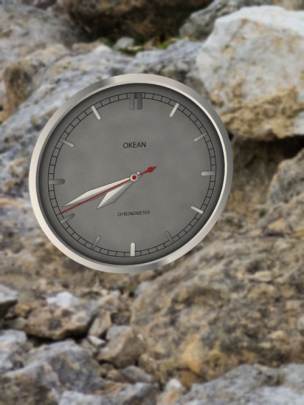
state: 7:41:41
